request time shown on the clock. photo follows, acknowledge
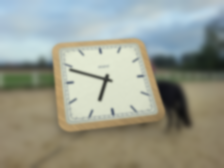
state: 6:49
